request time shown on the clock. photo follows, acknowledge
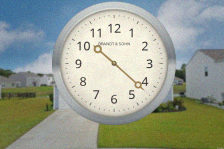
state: 10:22
